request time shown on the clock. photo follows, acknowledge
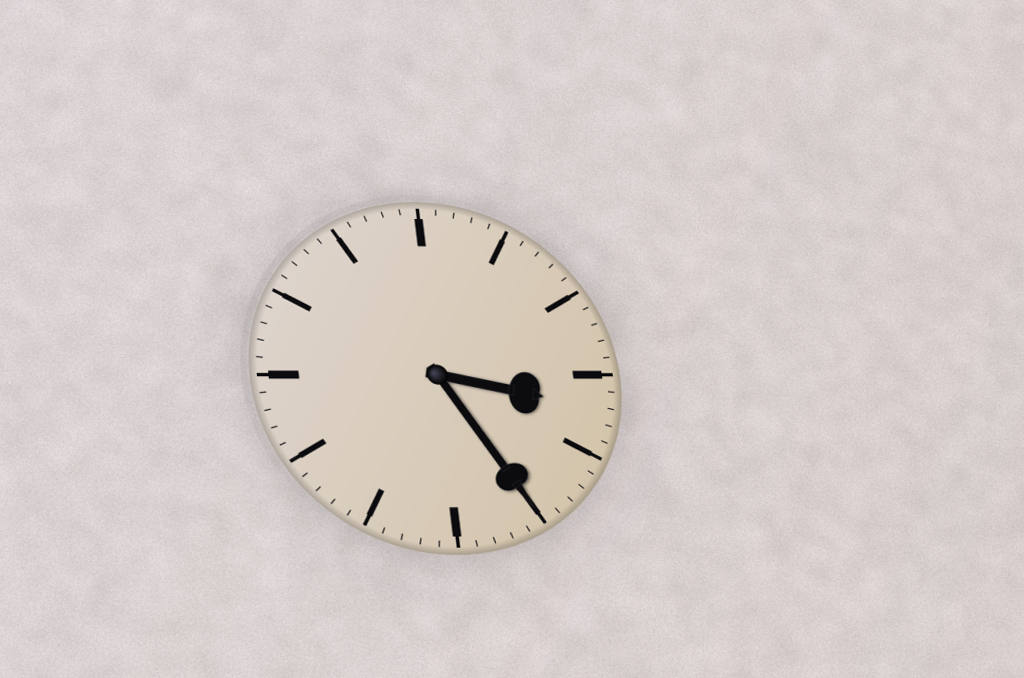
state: 3:25
